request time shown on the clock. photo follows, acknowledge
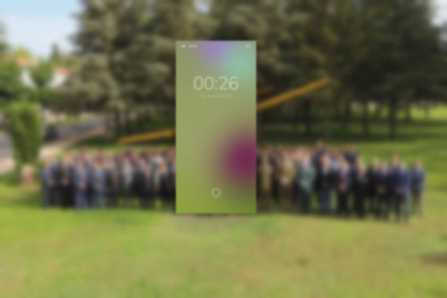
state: 0:26
